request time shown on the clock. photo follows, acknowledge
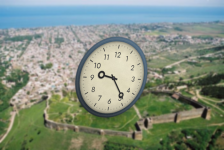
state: 9:24
